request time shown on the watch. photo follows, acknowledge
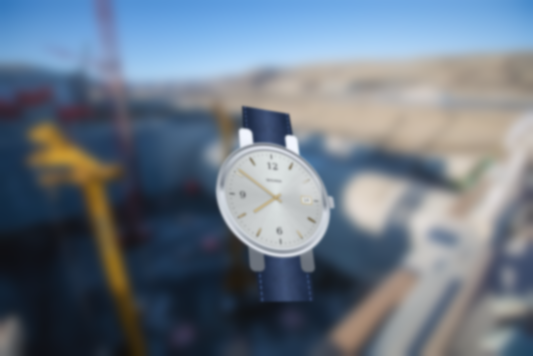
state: 7:51
